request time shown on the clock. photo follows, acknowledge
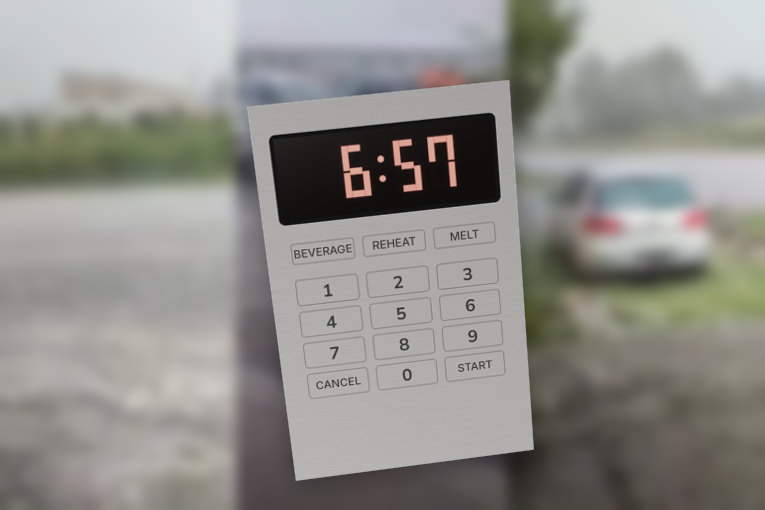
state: 6:57
